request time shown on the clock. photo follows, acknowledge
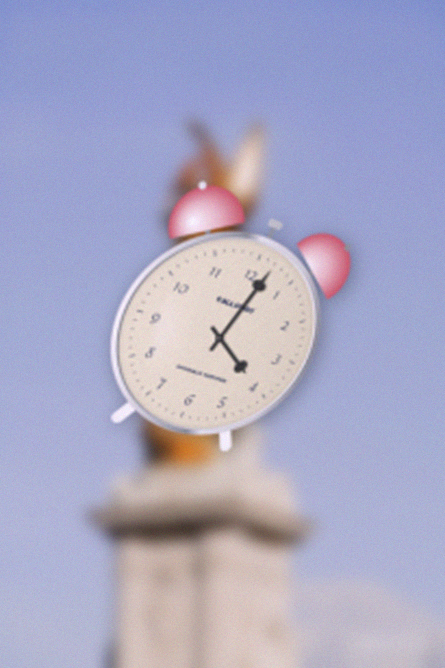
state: 4:02
